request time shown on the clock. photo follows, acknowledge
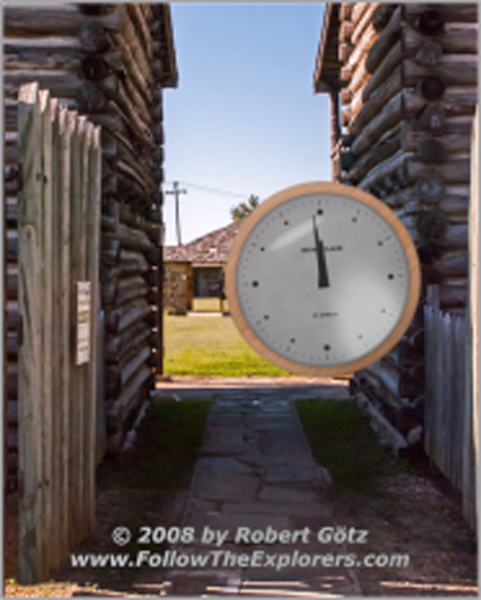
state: 11:59
